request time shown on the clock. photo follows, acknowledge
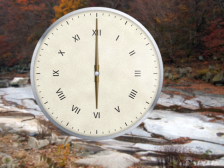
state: 6:00
